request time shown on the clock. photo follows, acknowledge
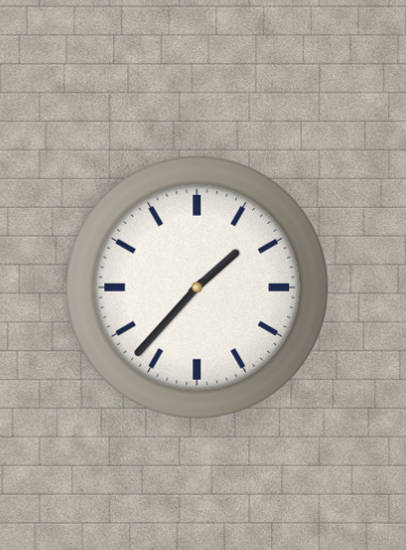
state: 1:37
